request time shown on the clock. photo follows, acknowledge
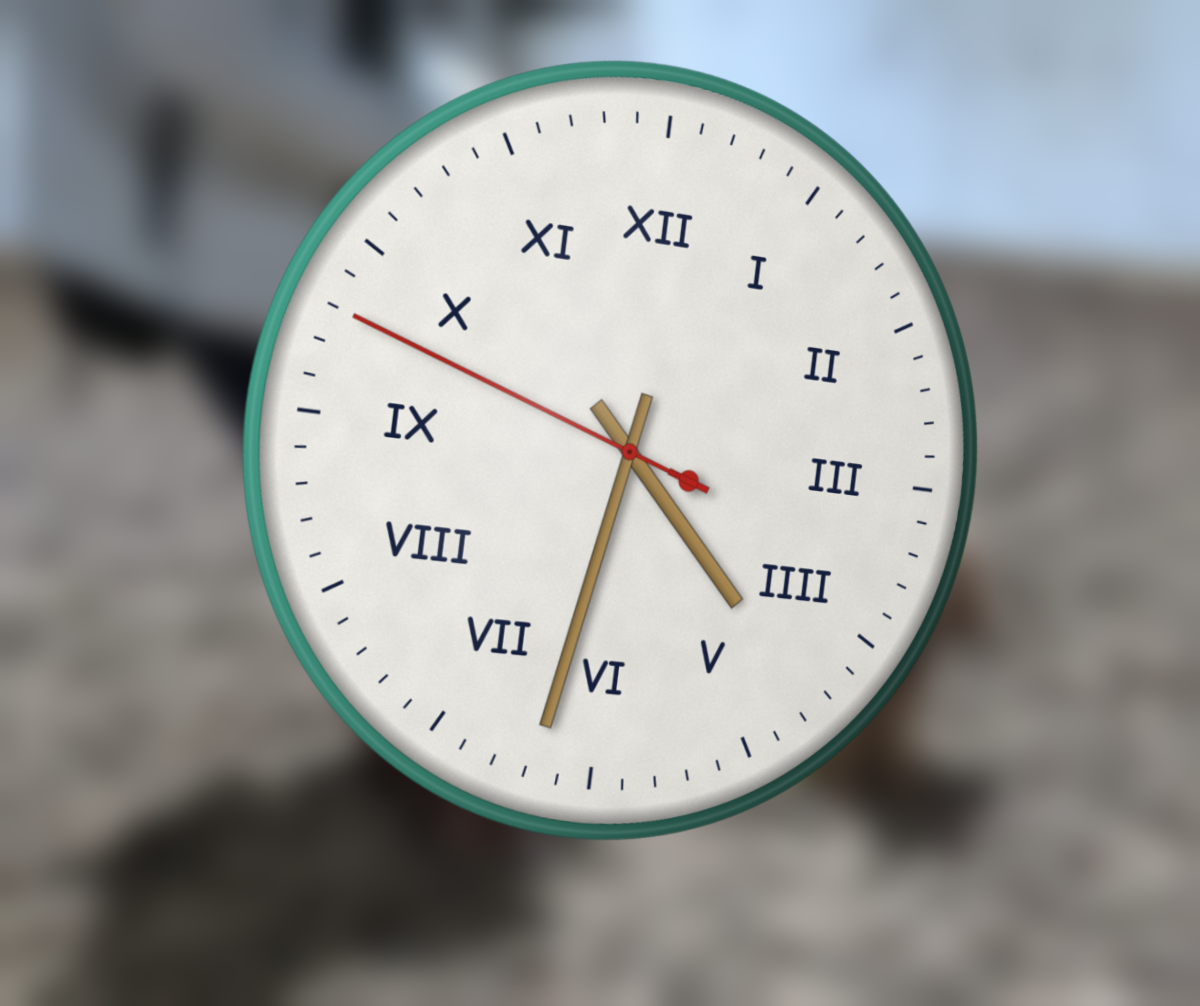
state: 4:31:48
